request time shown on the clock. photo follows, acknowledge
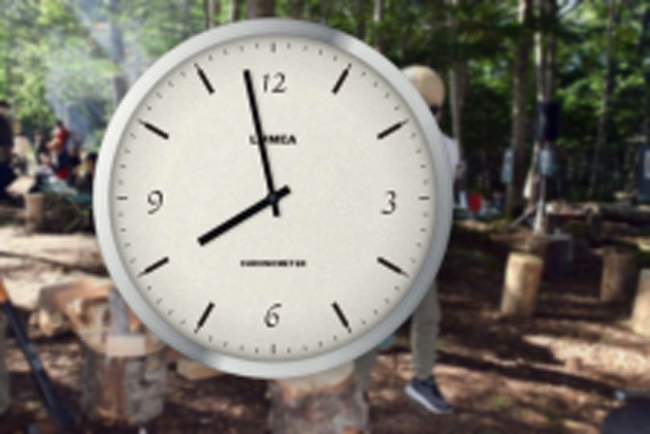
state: 7:58
